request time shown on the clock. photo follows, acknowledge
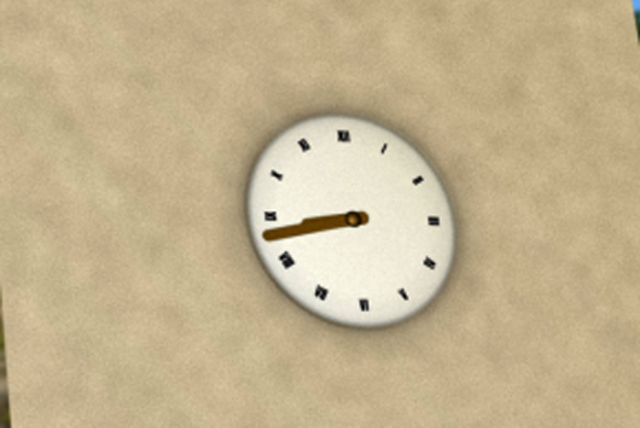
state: 8:43
